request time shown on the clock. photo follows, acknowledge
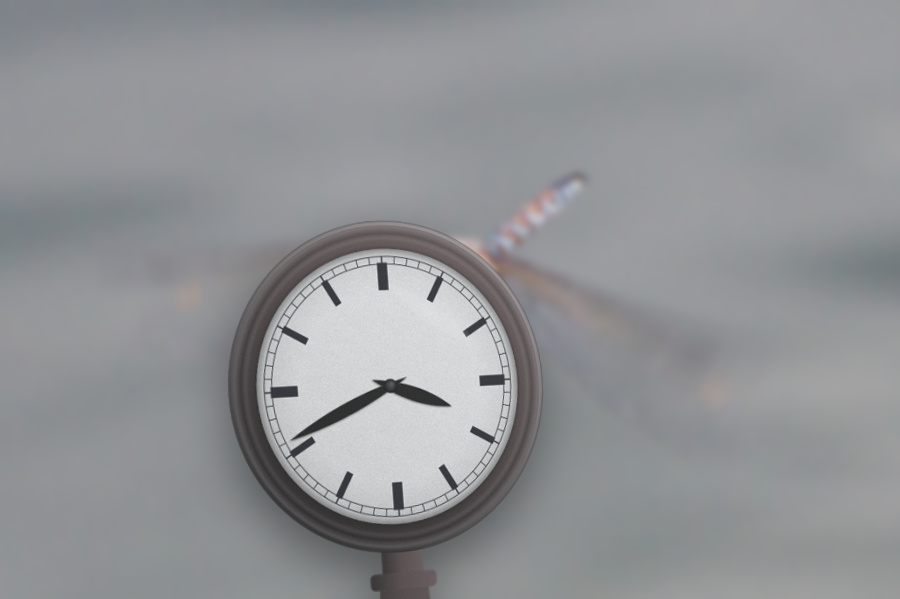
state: 3:41
